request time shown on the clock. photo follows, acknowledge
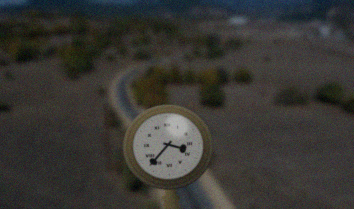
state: 3:37
